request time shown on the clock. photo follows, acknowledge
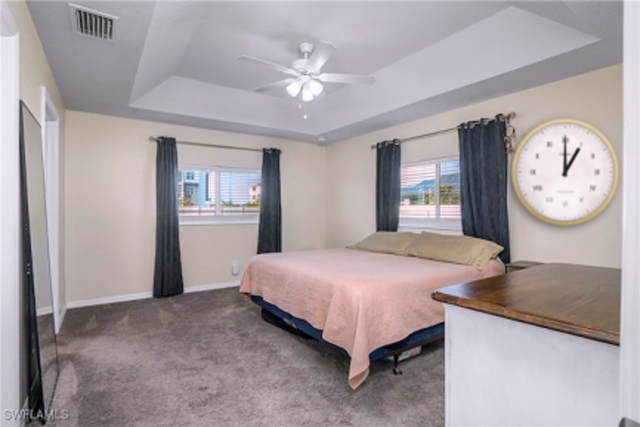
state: 1:00
